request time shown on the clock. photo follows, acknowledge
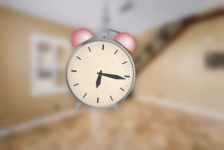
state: 6:16
